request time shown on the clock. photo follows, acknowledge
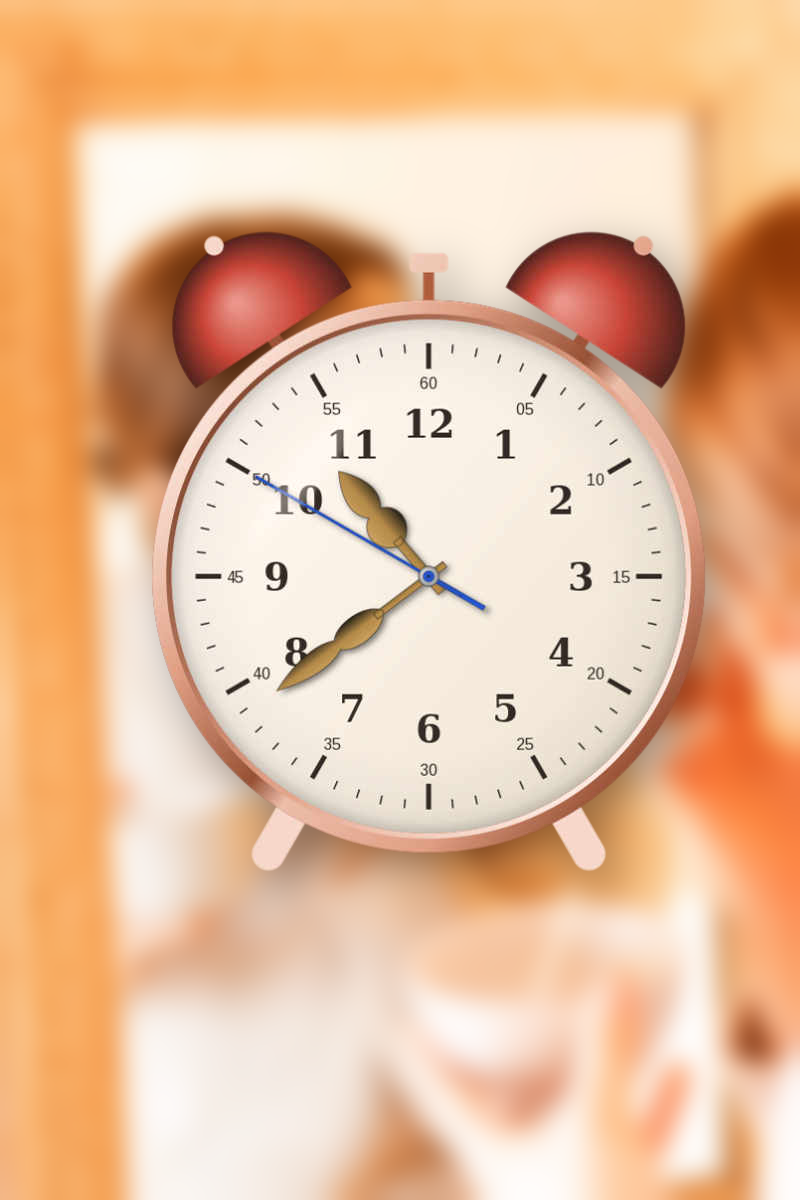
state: 10:38:50
